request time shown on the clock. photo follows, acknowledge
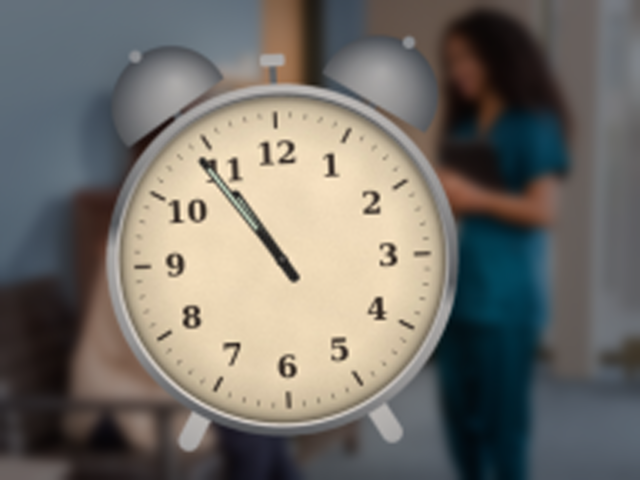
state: 10:54
